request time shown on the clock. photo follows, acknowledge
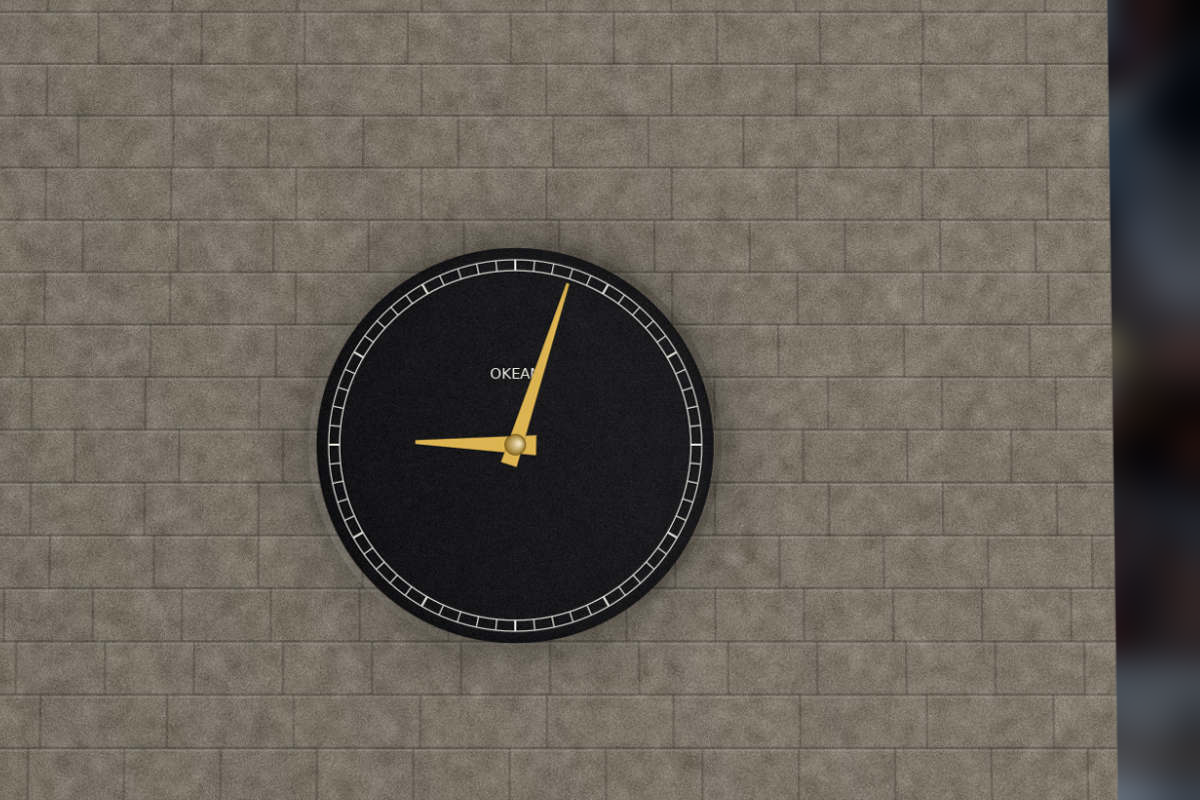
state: 9:03
